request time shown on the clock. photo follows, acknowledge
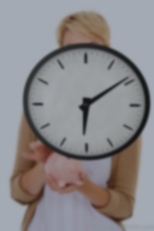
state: 6:09
